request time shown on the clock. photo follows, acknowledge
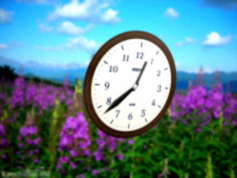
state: 12:38
